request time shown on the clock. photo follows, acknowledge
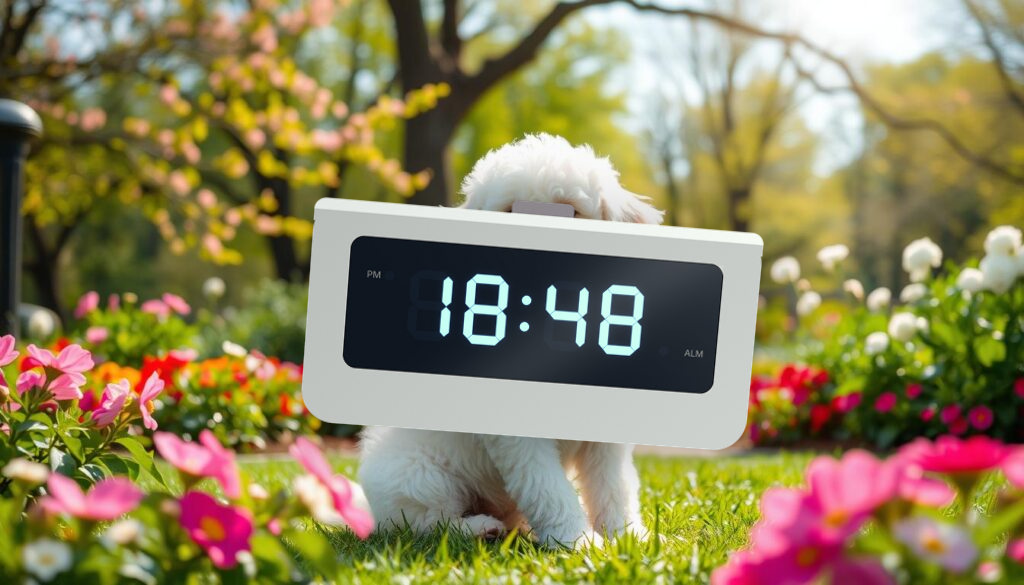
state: 18:48
